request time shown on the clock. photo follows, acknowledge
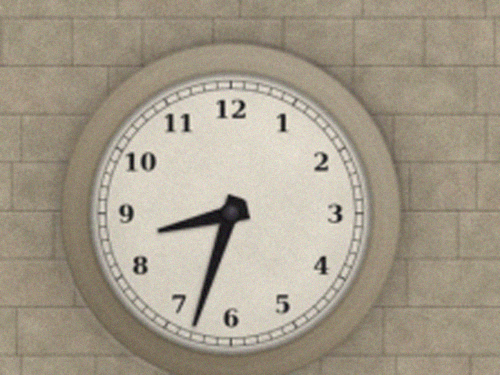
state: 8:33
